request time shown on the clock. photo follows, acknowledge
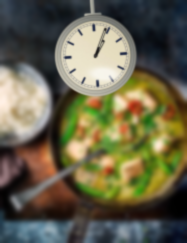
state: 1:04
